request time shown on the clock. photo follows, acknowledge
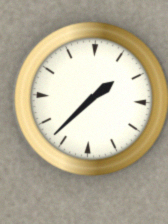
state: 1:37
